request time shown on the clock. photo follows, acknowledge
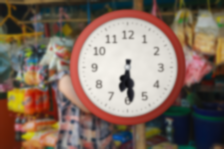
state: 6:29
